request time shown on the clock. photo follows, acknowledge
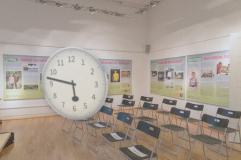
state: 5:47
